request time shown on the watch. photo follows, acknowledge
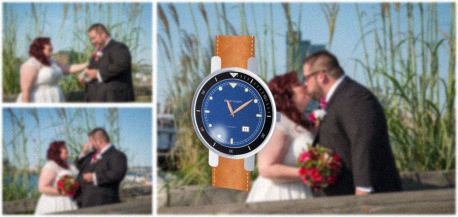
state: 11:09
